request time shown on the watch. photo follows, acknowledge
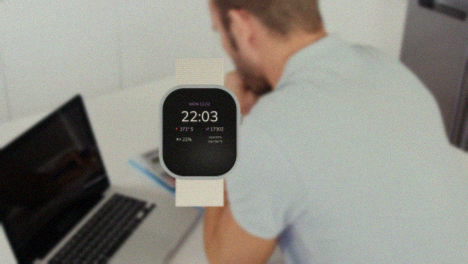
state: 22:03
